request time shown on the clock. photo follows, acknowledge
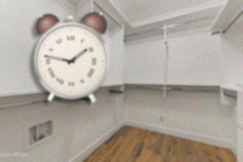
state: 1:47
